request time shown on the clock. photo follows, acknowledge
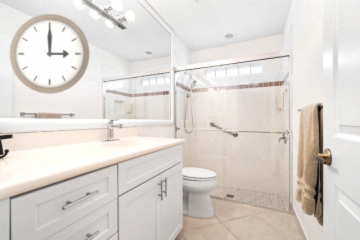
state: 3:00
